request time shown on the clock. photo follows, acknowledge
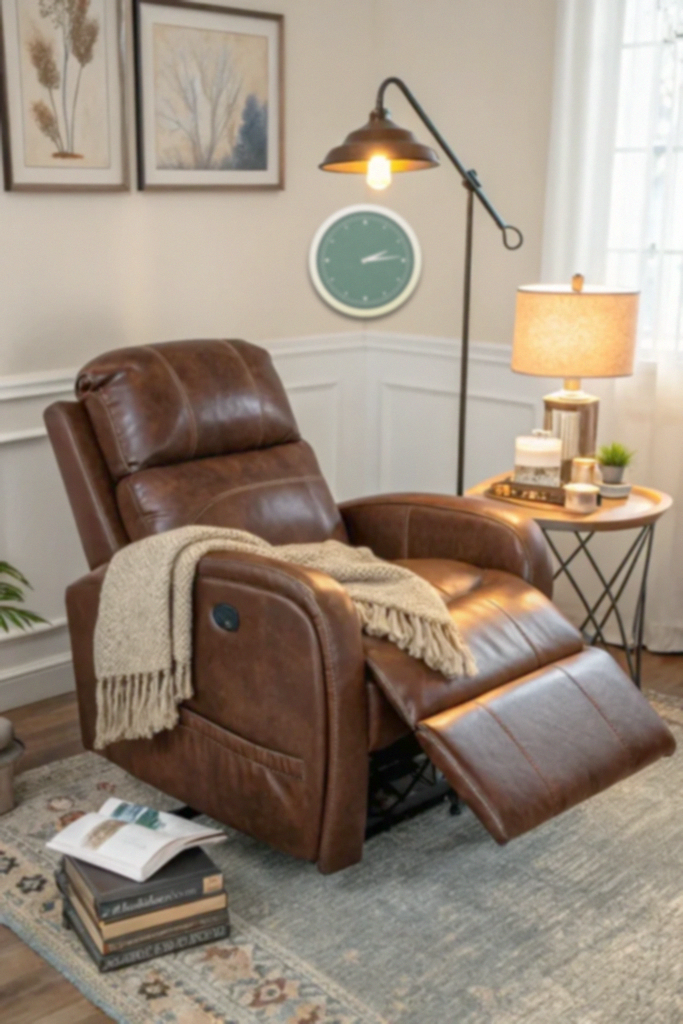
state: 2:14
